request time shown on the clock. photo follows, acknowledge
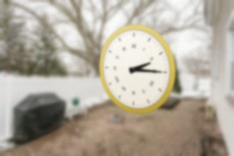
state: 2:15
